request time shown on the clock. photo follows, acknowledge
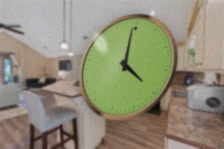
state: 3:59
